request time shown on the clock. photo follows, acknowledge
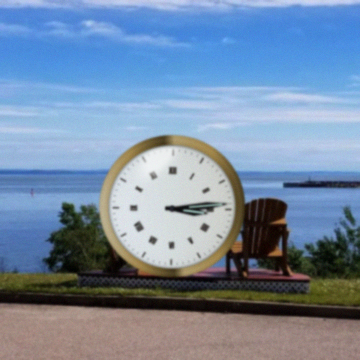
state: 3:14
